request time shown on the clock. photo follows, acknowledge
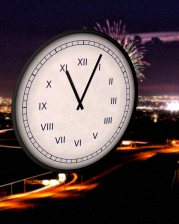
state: 11:04
